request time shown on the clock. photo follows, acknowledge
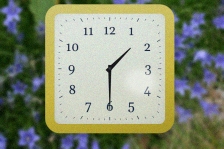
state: 1:30
